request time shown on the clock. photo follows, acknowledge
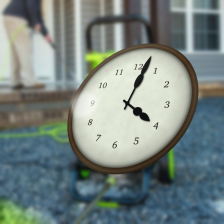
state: 4:02
